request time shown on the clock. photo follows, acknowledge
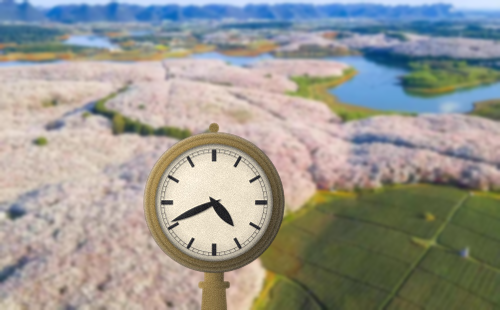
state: 4:41
